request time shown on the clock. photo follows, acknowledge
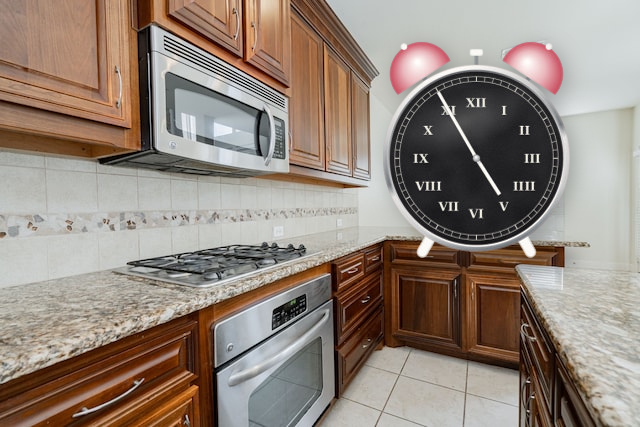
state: 4:55
